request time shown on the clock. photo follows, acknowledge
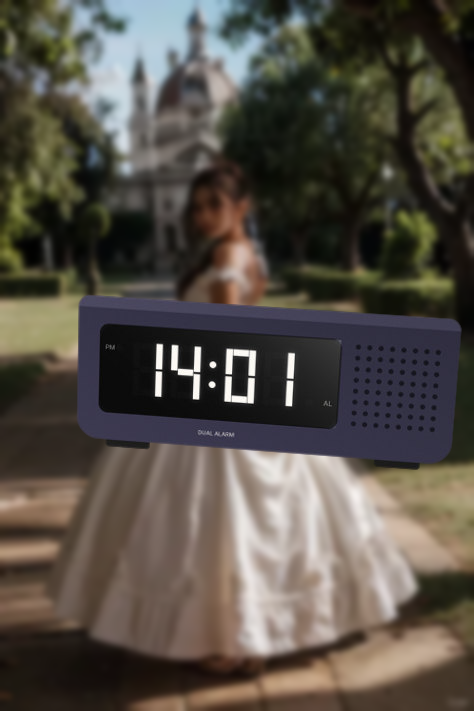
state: 14:01
